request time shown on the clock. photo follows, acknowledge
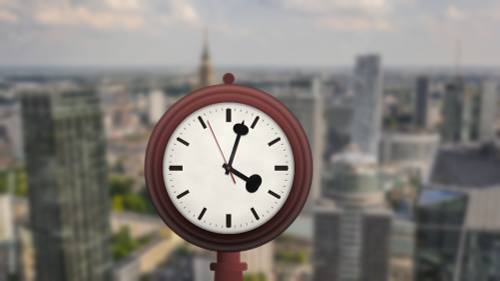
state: 4:02:56
